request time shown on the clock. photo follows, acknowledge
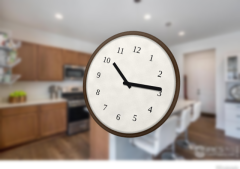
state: 10:14
